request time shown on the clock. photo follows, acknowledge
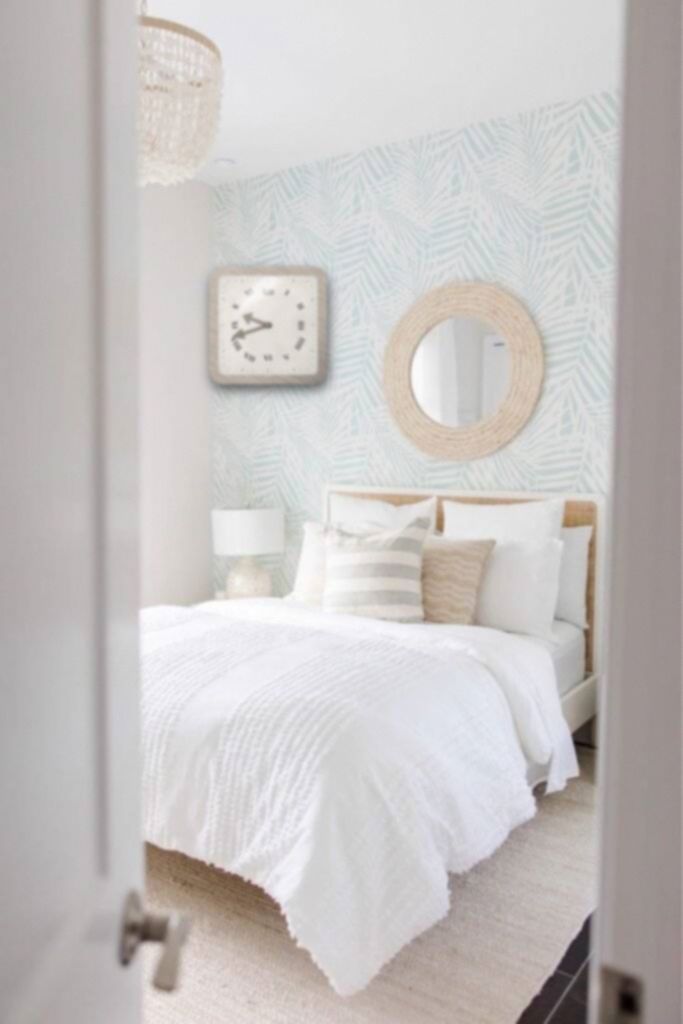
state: 9:42
